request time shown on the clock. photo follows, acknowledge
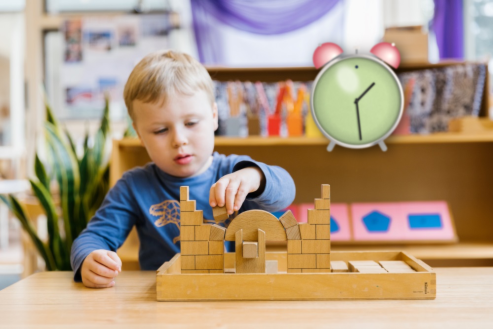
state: 1:29
